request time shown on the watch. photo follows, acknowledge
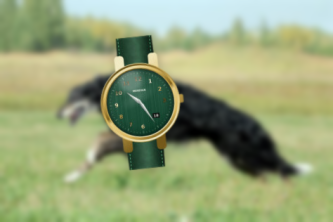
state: 10:25
